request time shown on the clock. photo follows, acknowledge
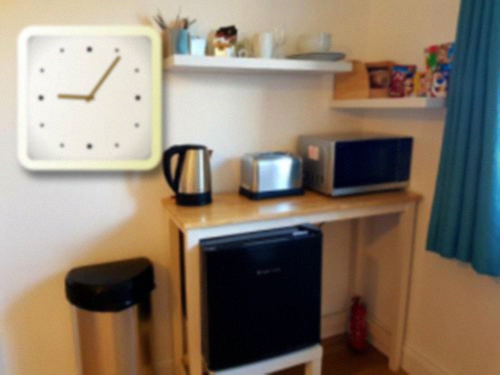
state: 9:06
